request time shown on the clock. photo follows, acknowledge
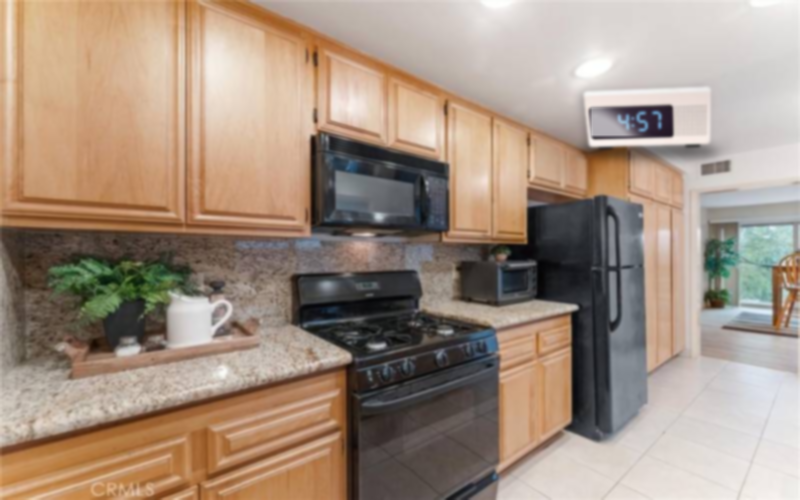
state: 4:57
